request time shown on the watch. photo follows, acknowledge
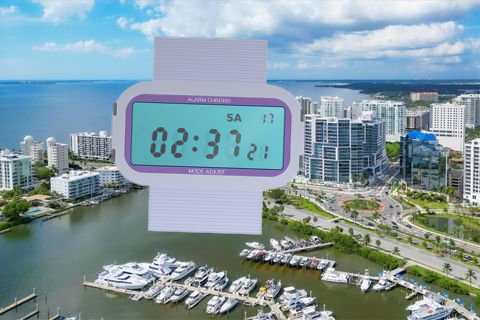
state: 2:37:21
